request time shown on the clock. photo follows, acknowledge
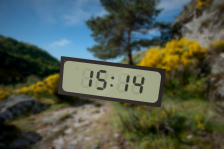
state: 15:14
